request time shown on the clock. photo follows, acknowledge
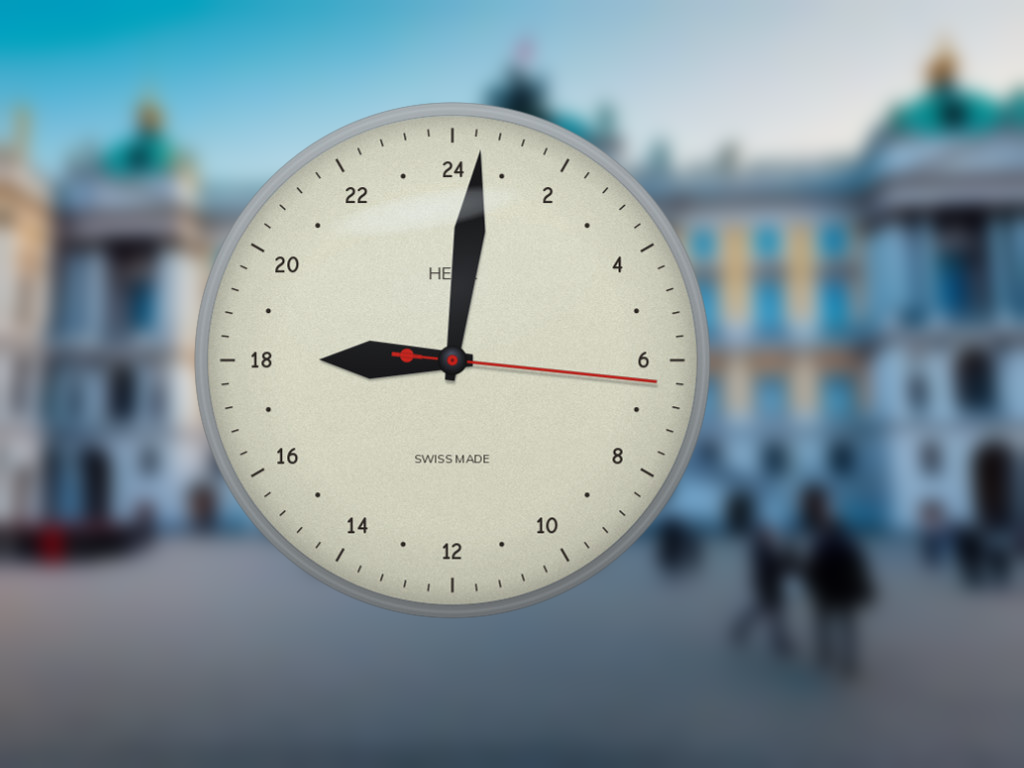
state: 18:01:16
